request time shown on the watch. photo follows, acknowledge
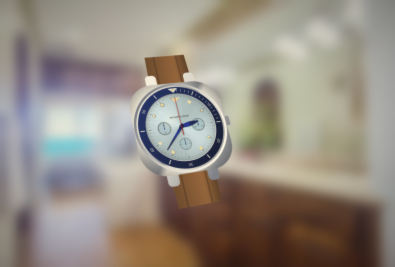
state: 2:37
